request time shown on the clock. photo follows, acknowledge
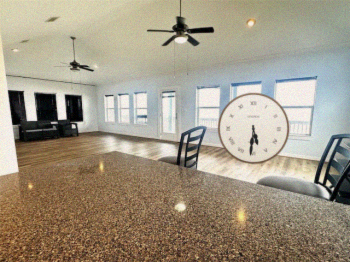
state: 5:31
